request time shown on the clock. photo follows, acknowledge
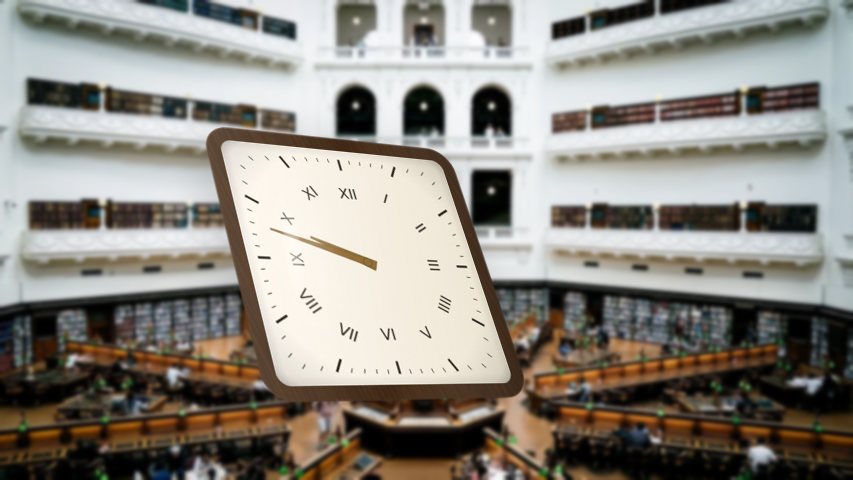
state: 9:48
